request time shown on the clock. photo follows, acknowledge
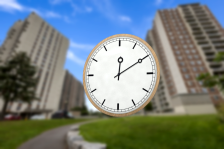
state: 12:10
